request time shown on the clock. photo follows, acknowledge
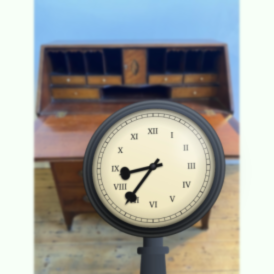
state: 8:36
